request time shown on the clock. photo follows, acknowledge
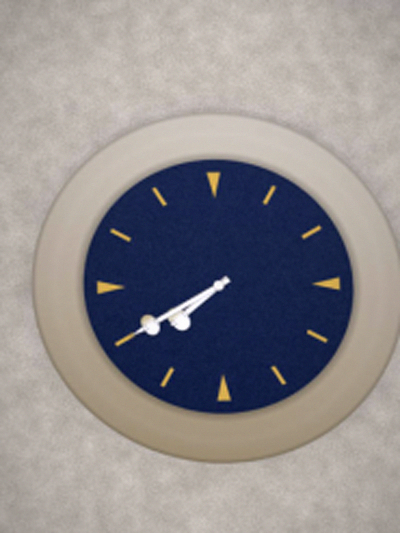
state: 7:40
